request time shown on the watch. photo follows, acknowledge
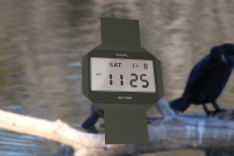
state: 11:25
